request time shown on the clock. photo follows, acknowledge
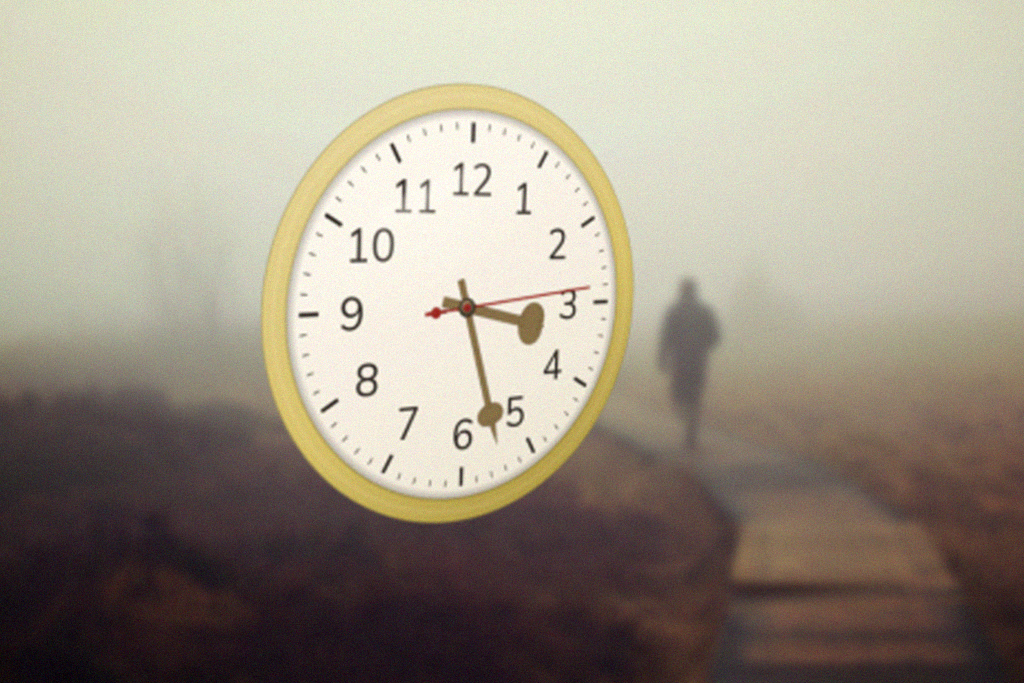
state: 3:27:14
